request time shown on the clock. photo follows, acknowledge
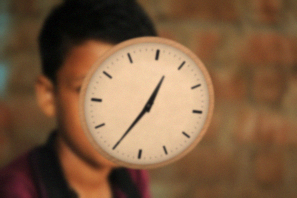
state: 12:35
